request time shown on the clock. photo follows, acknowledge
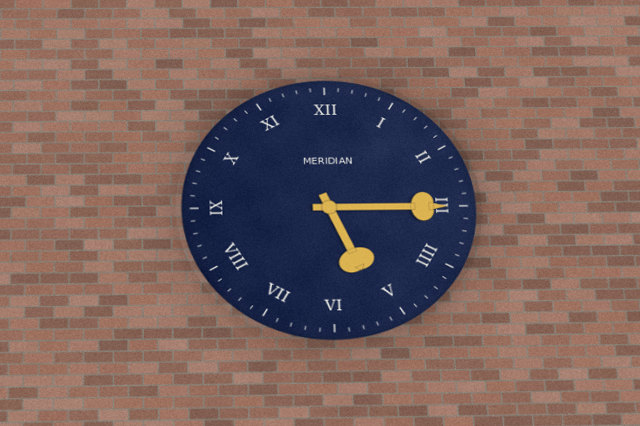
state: 5:15
